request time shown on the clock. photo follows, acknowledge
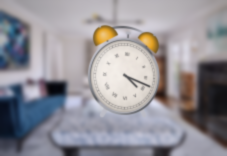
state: 4:18
